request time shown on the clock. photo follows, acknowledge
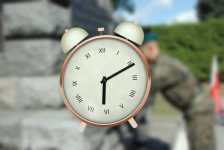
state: 6:11
